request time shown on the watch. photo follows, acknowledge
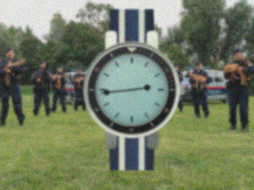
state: 2:44
